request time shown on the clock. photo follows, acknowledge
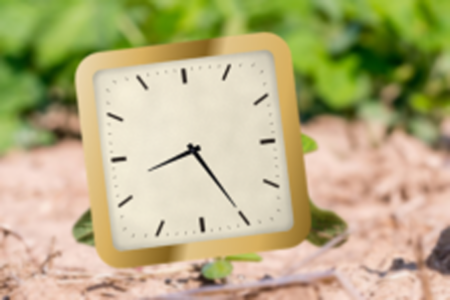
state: 8:25
